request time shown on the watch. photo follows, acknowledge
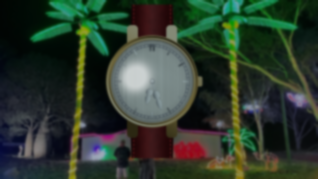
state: 6:27
